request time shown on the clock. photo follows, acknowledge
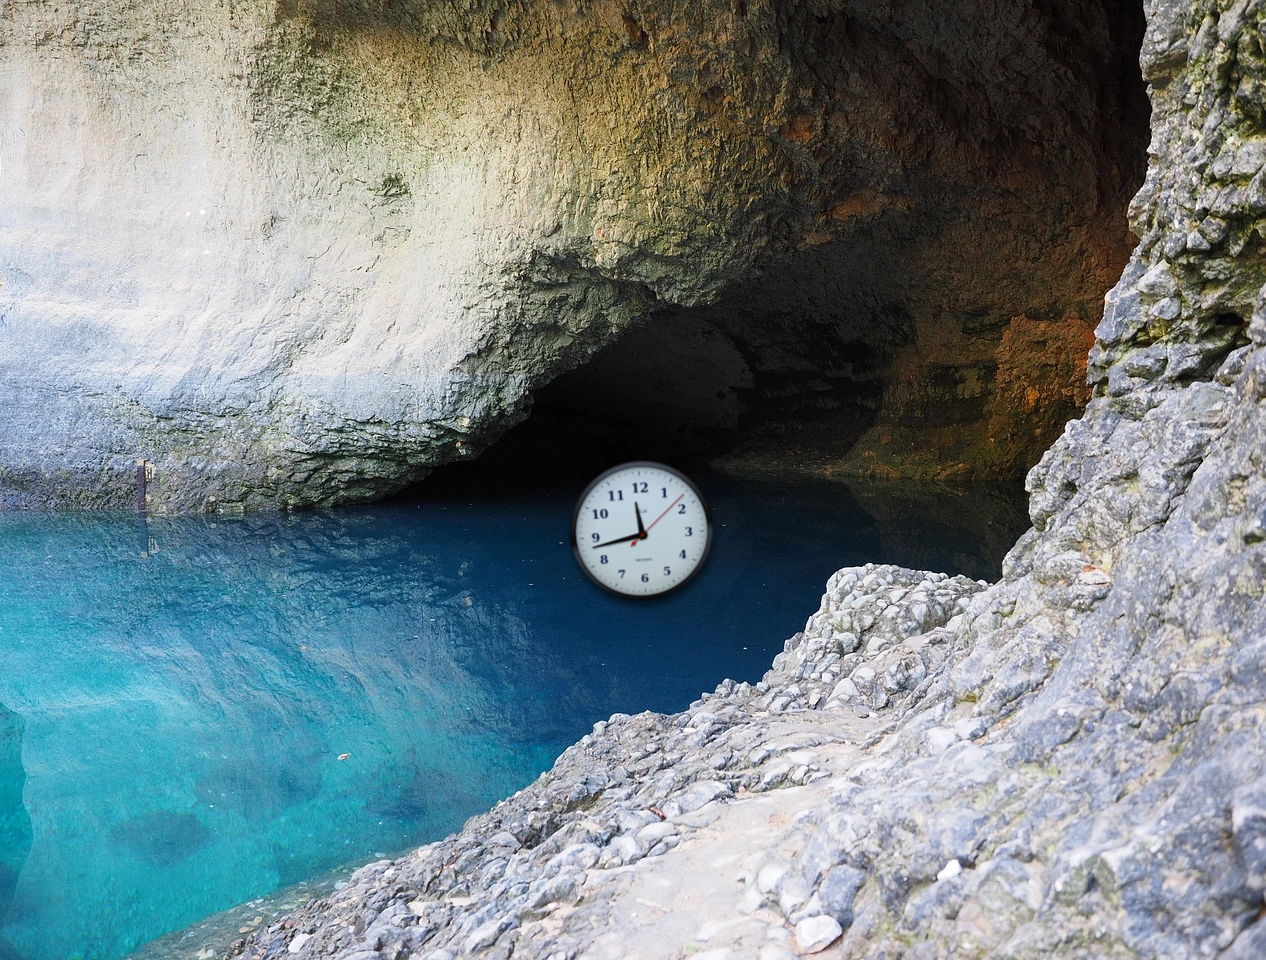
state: 11:43:08
